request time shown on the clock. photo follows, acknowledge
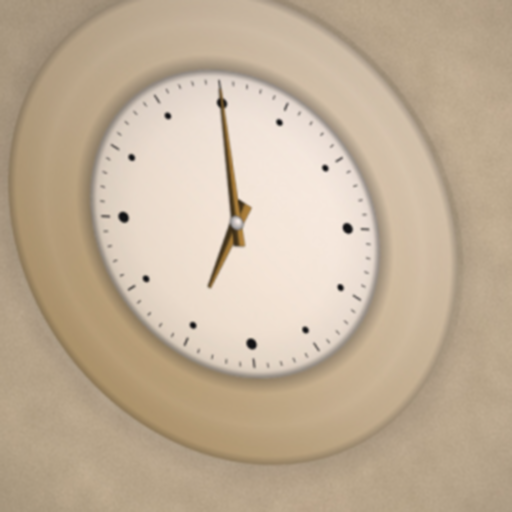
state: 7:00
